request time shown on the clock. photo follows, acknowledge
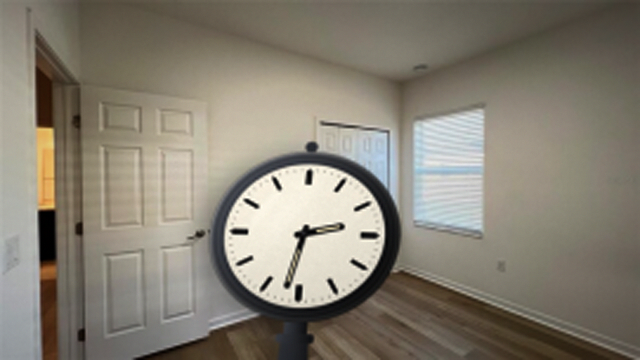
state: 2:32
